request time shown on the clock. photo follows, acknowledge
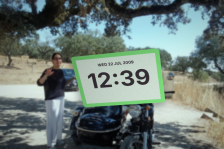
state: 12:39
